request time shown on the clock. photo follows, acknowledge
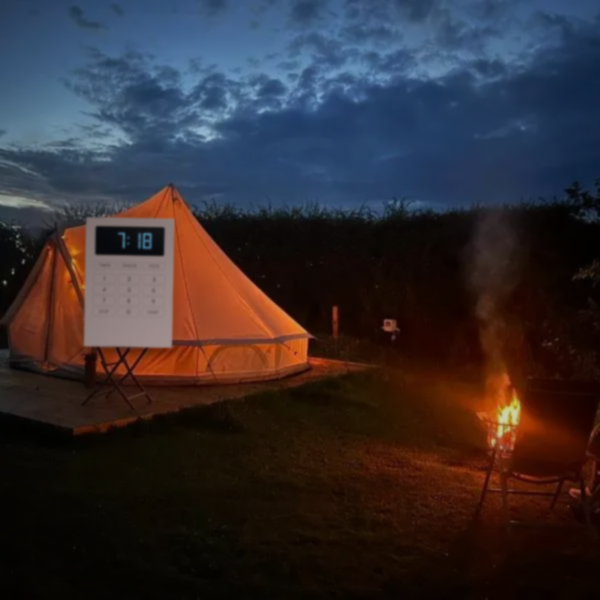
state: 7:18
